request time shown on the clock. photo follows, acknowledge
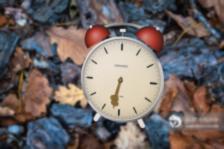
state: 6:32
